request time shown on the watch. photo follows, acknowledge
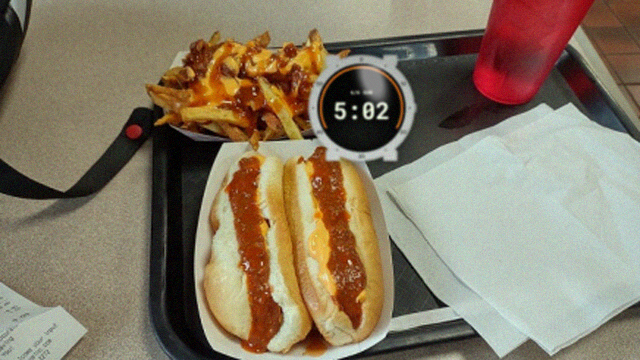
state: 5:02
